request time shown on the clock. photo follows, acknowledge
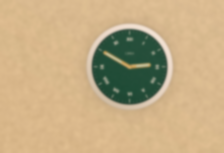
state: 2:50
